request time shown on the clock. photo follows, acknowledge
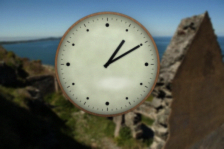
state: 1:10
